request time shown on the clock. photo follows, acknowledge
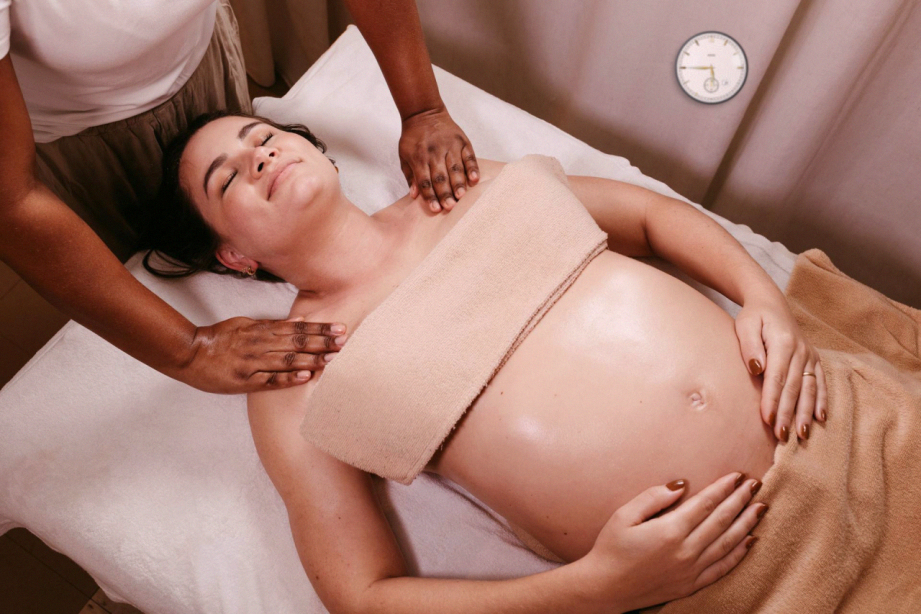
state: 5:45
